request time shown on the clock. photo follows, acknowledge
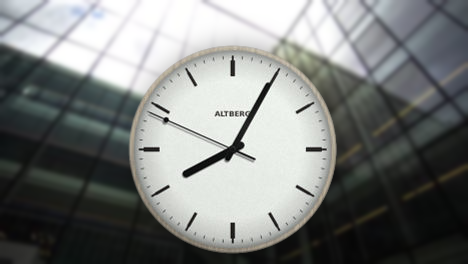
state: 8:04:49
